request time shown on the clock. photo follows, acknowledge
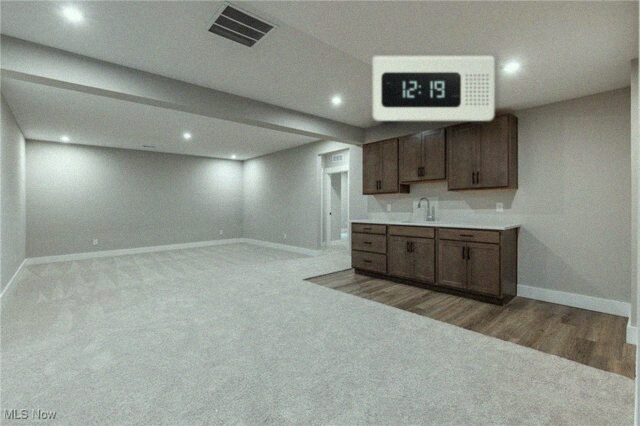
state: 12:19
